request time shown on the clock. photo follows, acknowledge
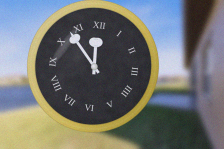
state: 11:53
